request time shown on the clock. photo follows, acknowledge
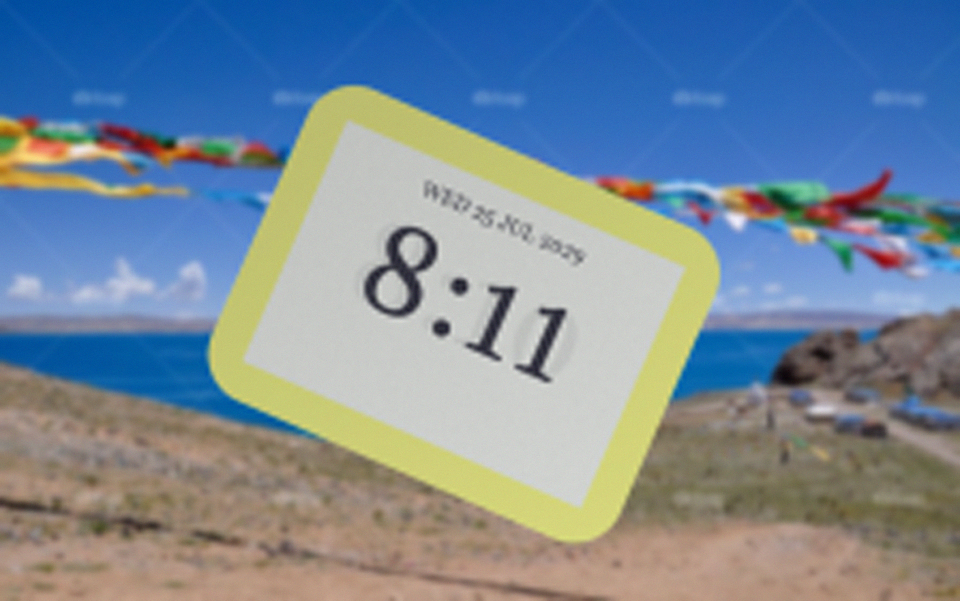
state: 8:11
